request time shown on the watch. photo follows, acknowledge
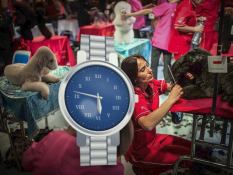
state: 5:47
